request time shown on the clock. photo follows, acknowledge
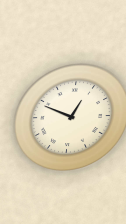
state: 12:49
